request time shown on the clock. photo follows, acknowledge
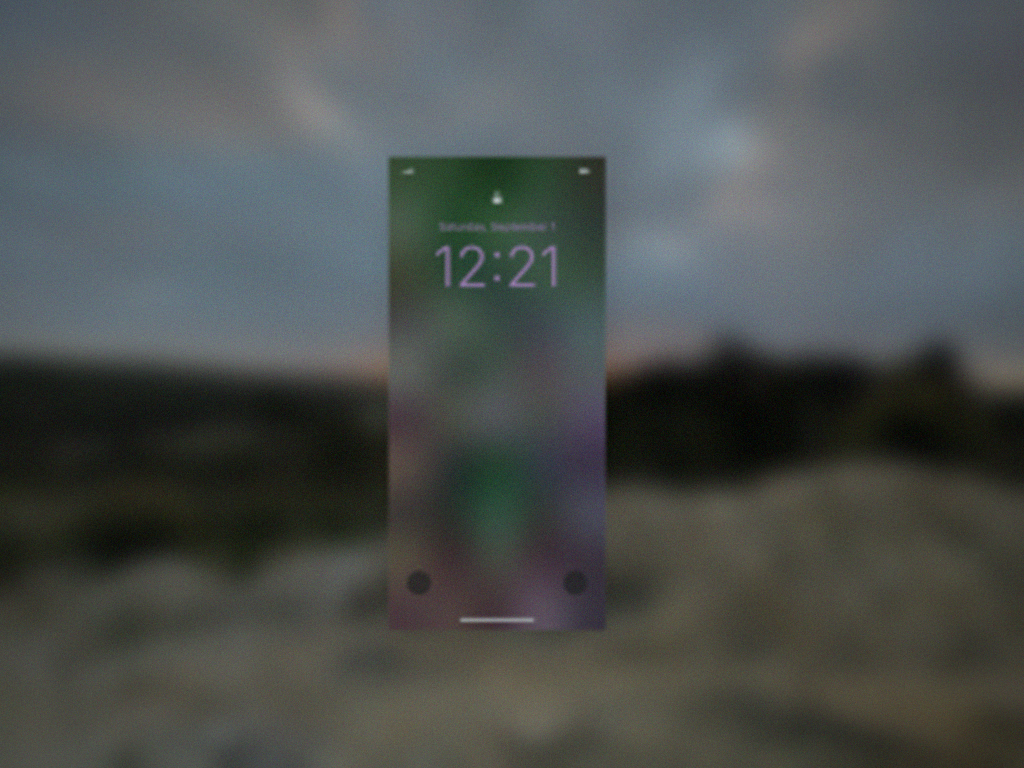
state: 12:21
